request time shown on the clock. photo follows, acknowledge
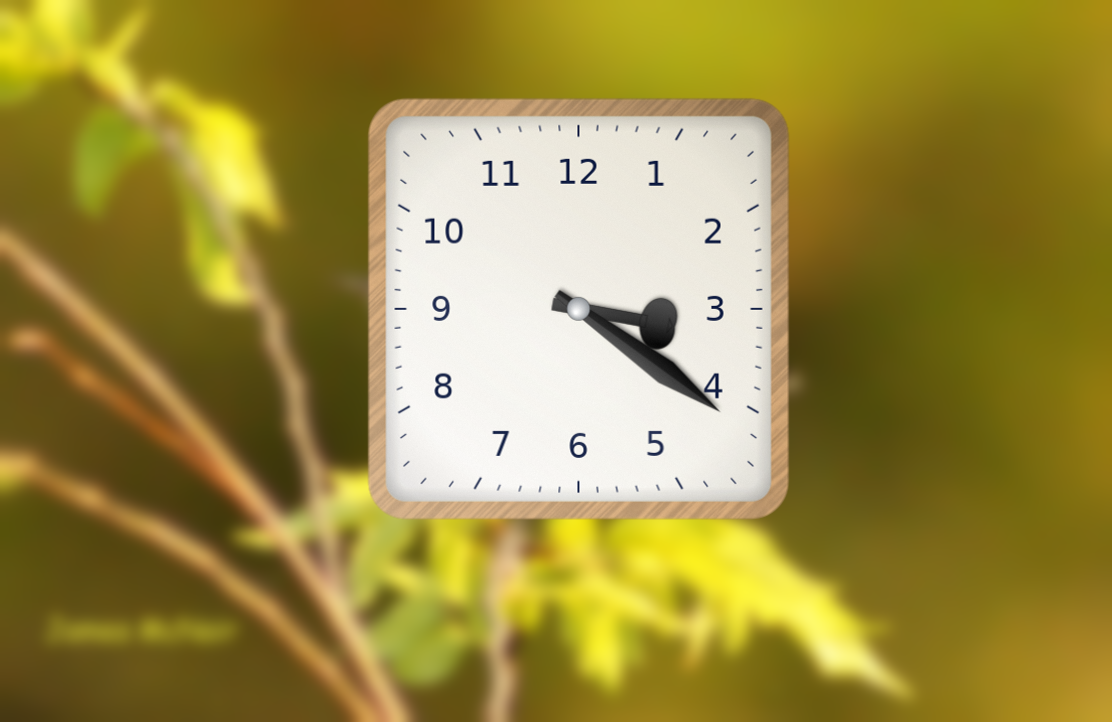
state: 3:21
